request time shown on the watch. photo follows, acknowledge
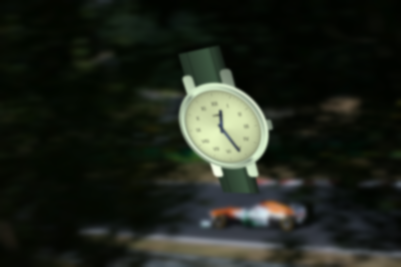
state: 12:26
